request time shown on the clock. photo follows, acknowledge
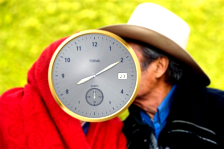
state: 8:10
